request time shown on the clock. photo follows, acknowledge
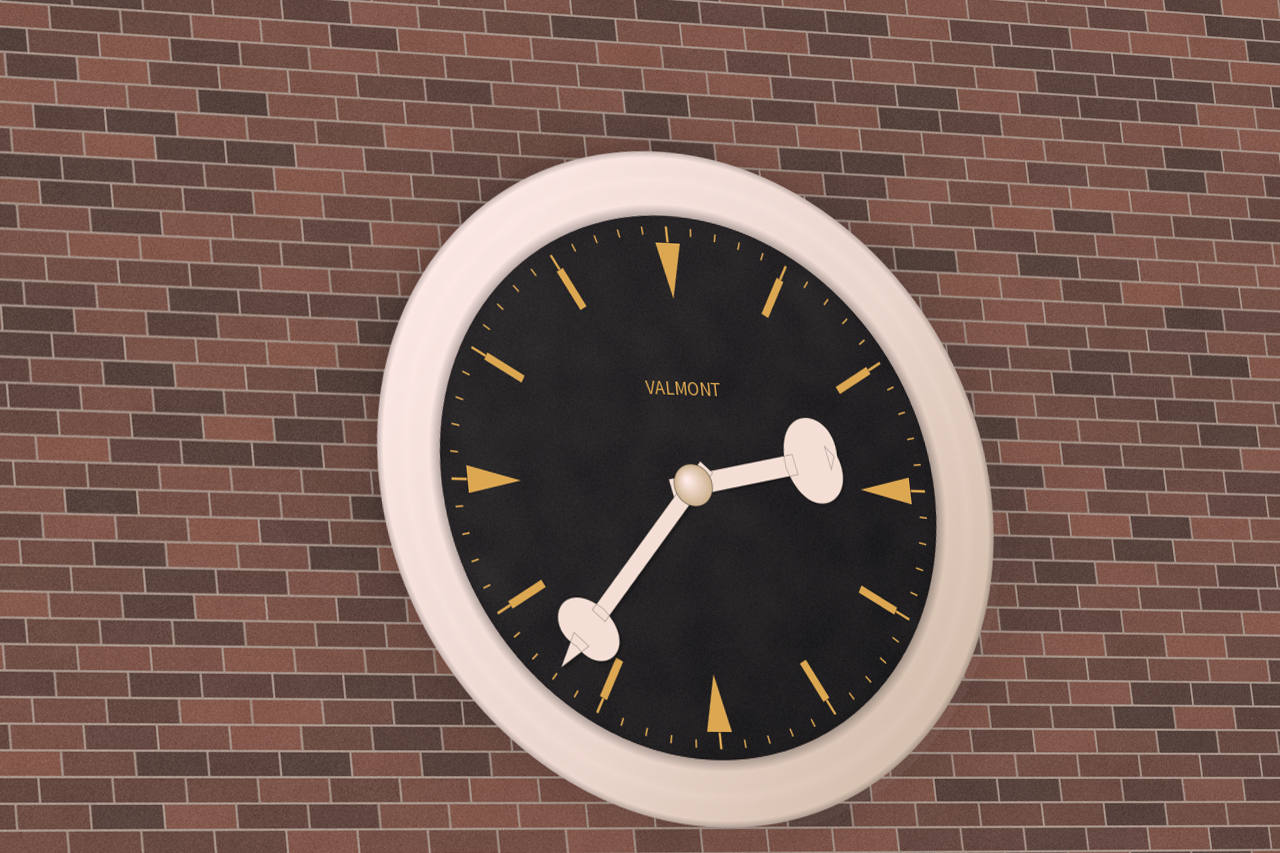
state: 2:37
